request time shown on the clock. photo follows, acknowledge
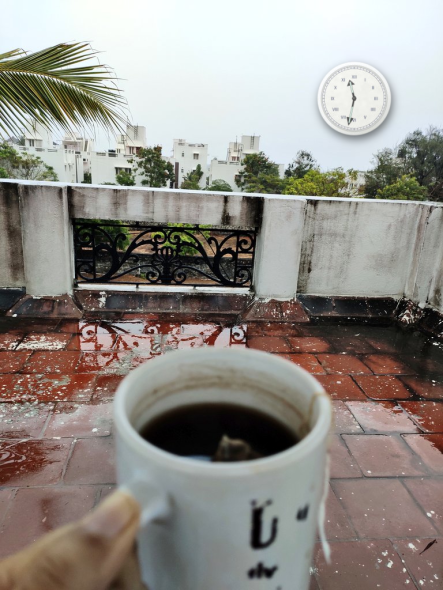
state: 11:32
